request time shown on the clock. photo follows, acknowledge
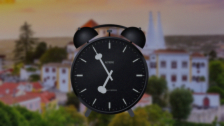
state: 6:55
